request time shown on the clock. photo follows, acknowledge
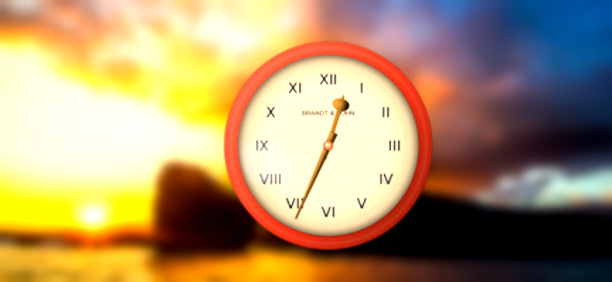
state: 12:34
